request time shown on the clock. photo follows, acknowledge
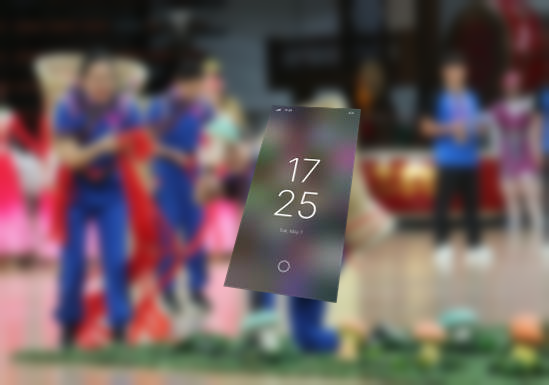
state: 17:25
